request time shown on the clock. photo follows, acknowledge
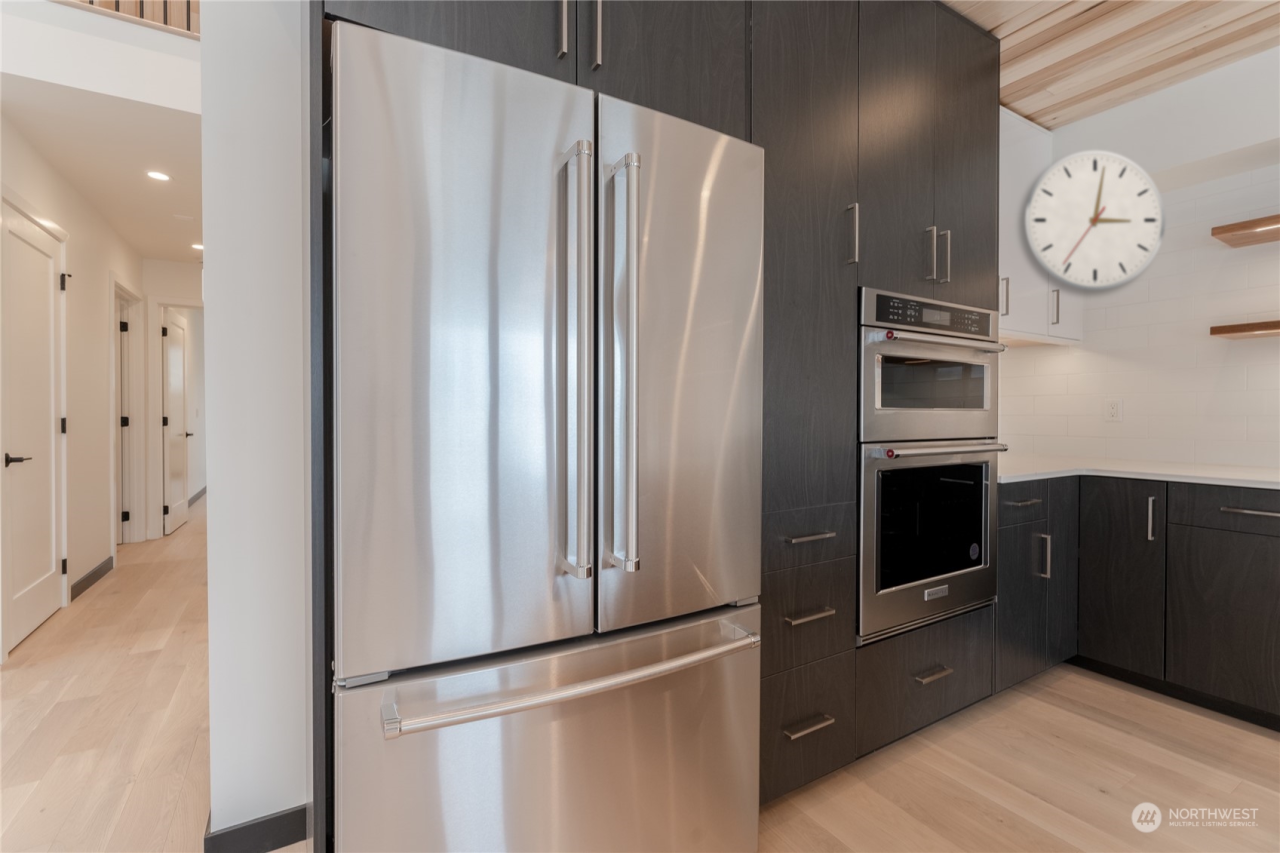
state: 3:01:36
